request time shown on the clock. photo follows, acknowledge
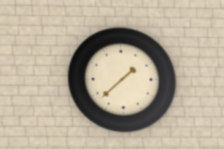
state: 1:38
